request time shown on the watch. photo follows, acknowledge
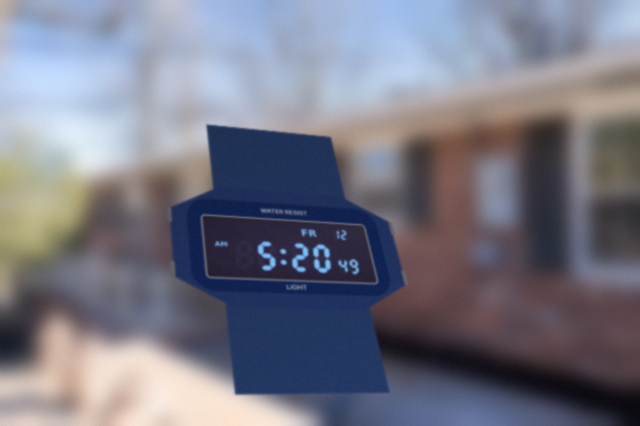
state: 5:20:49
